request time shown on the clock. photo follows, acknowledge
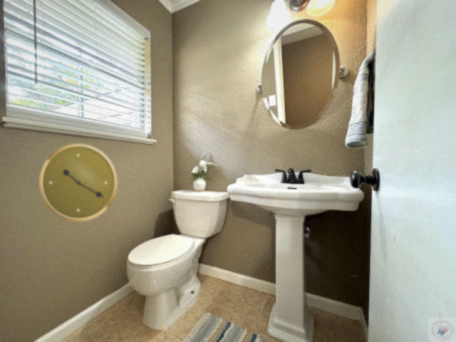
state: 10:20
